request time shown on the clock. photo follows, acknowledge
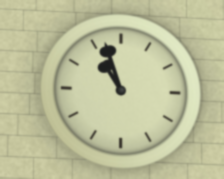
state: 10:57
